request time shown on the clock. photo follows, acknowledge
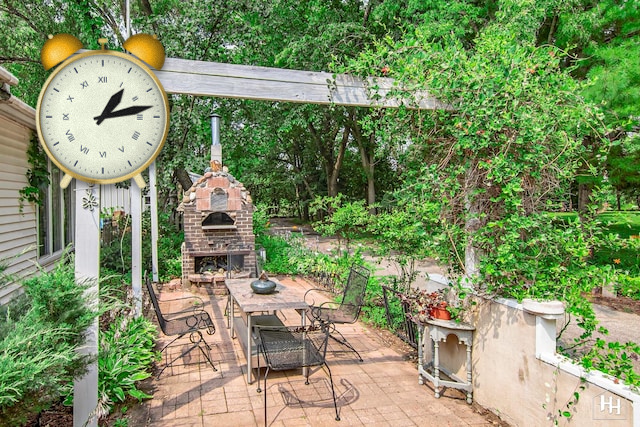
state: 1:13
